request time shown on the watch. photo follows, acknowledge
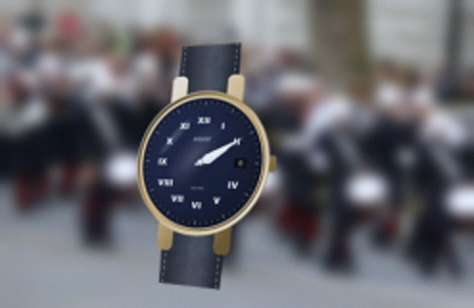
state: 2:10
